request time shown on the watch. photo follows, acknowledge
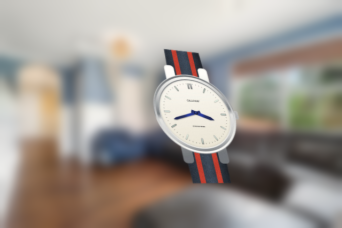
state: 3:42
